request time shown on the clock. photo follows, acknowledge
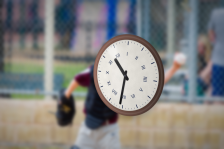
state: 11:36
